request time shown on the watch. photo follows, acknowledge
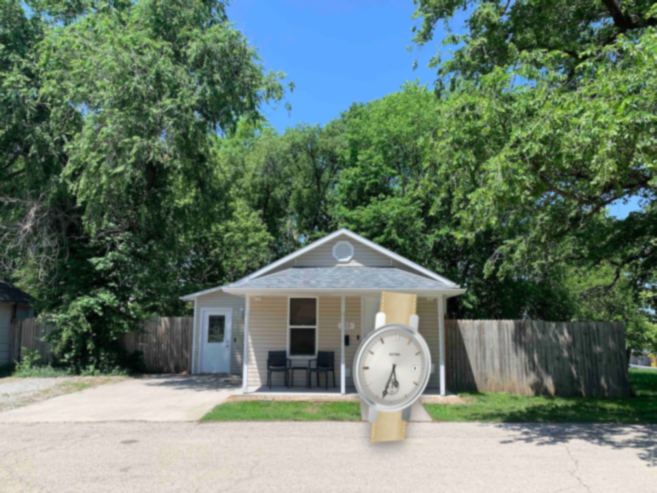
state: 5:33
